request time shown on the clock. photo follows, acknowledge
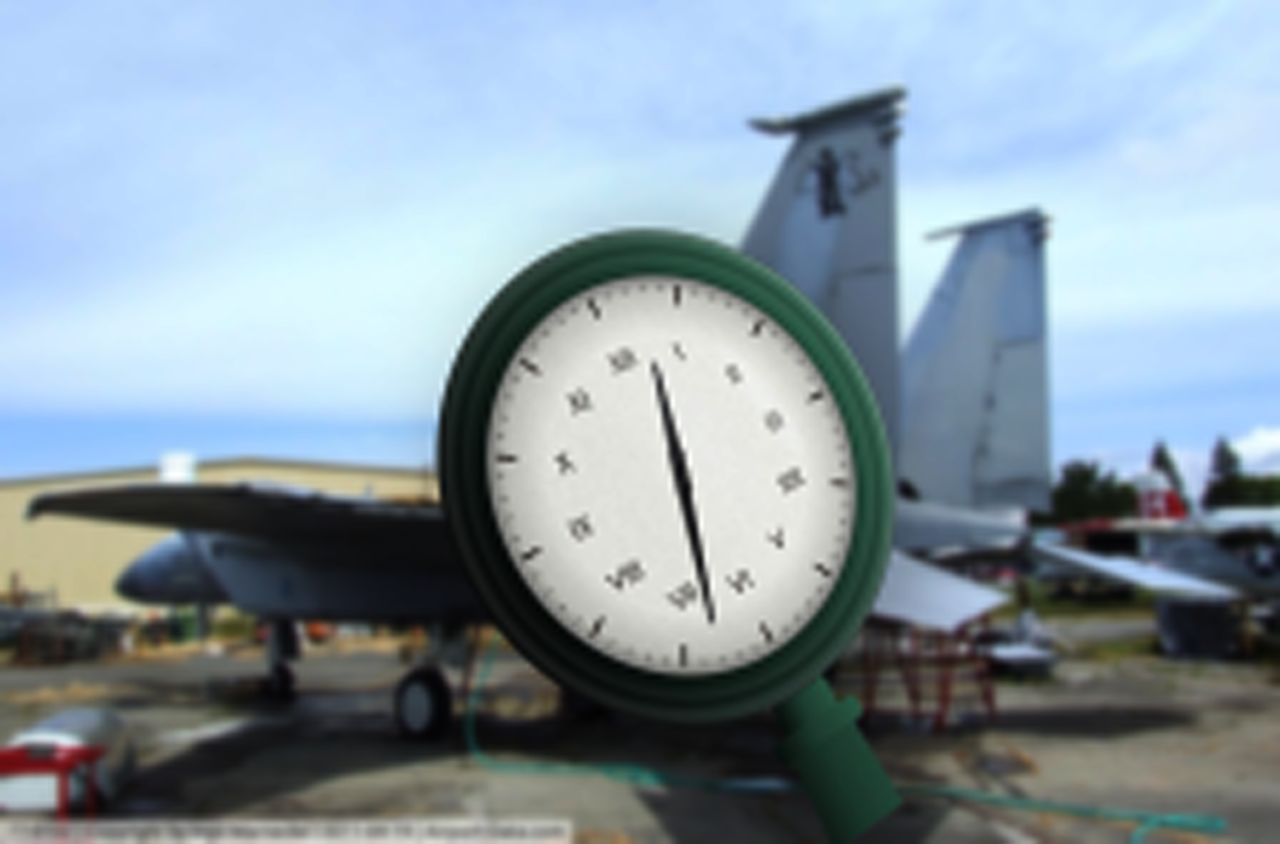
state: 12:33
